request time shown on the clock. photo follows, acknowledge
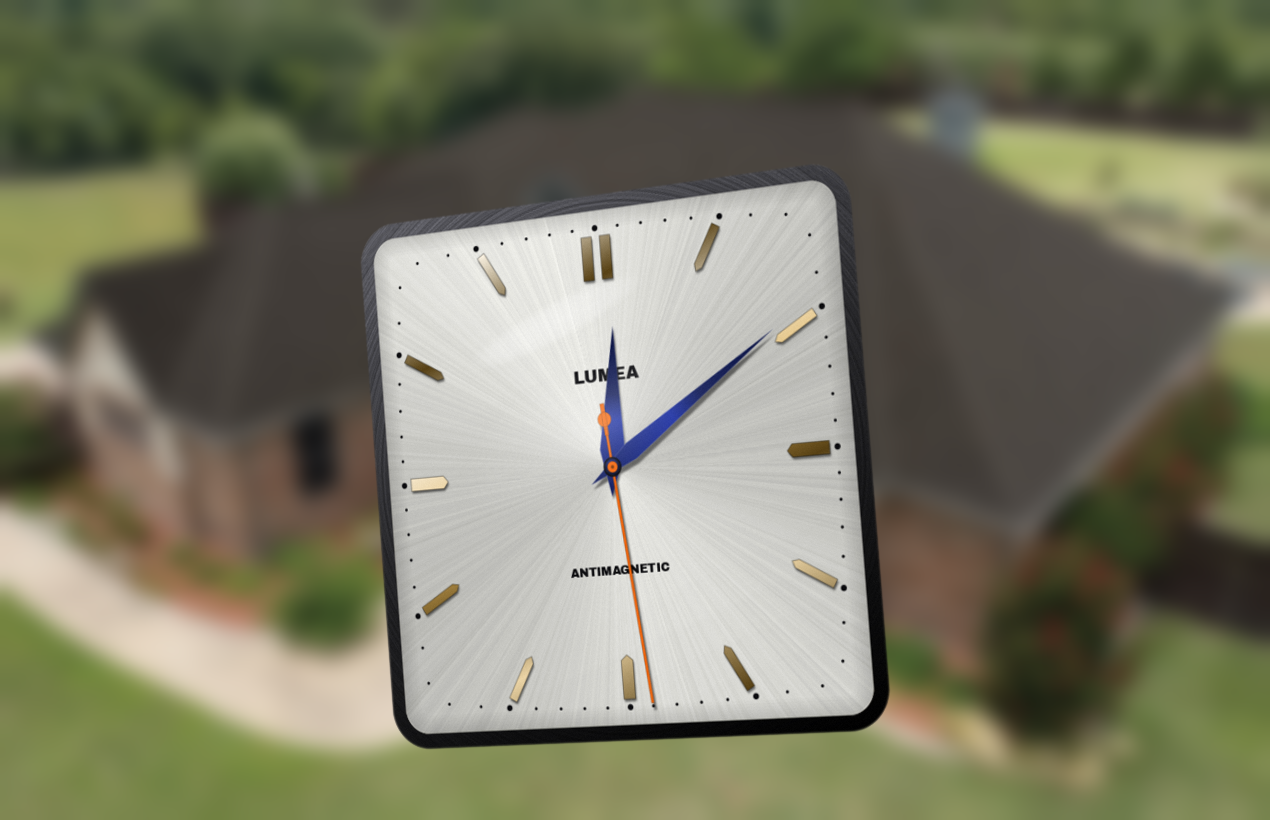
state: 12:09:29
